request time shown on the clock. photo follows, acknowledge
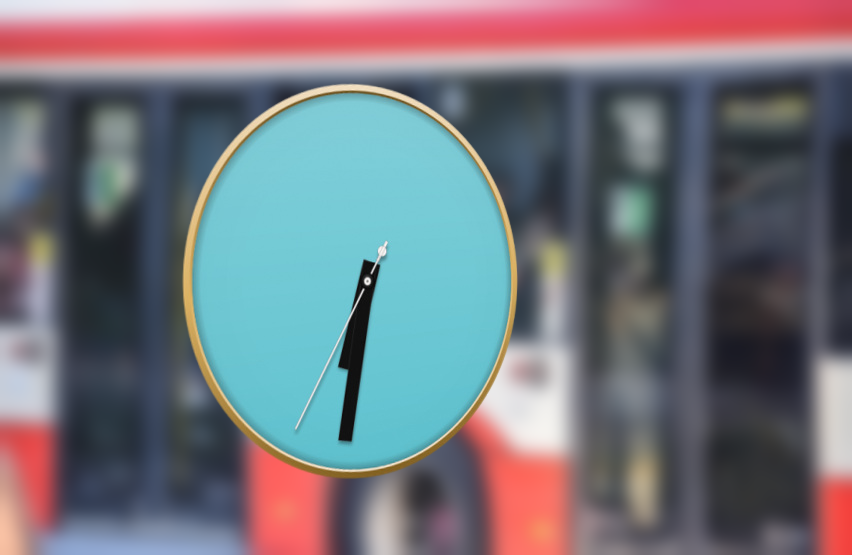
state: 6:31:35
